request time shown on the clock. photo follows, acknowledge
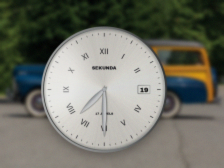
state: 7:30
